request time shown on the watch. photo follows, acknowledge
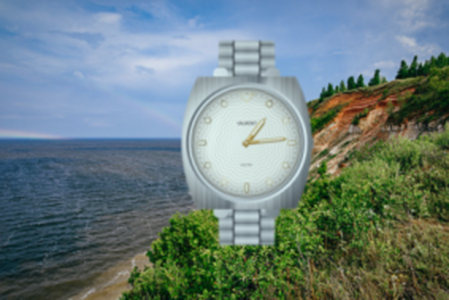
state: 1:14
